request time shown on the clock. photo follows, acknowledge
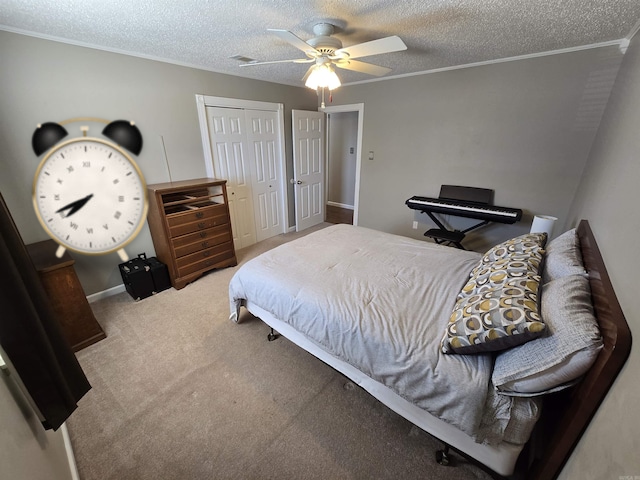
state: 7:41
